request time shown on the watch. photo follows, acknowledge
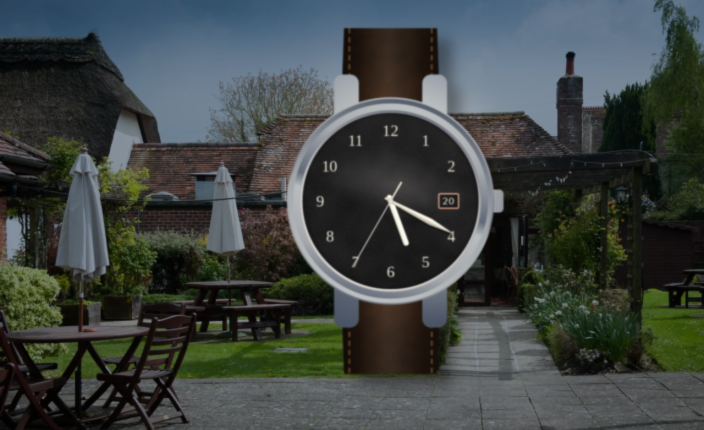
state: 5:19:35
